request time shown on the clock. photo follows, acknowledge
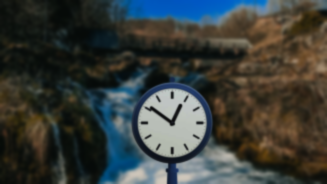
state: 12:51
